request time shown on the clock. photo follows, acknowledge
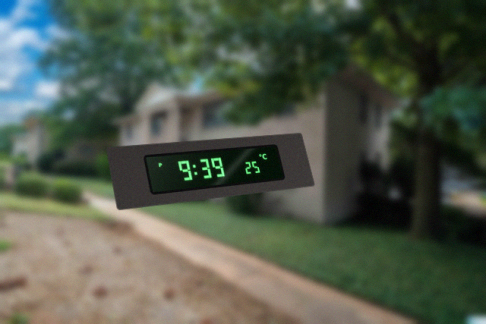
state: 9:39
